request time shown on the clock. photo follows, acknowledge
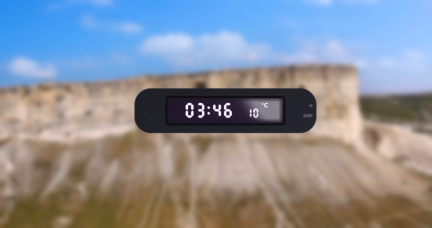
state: 3:46
